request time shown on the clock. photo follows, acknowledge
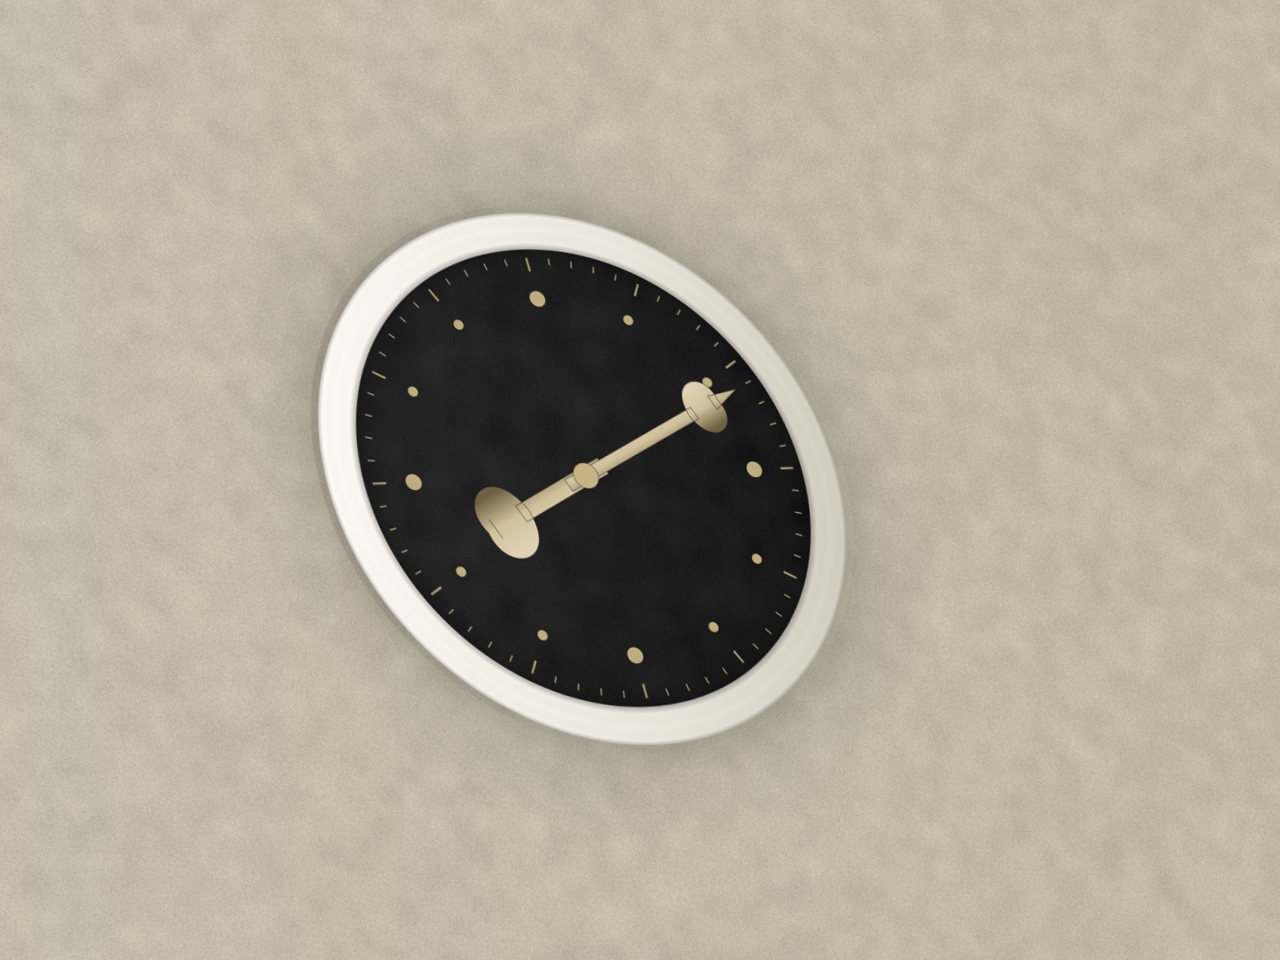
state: 8:11
